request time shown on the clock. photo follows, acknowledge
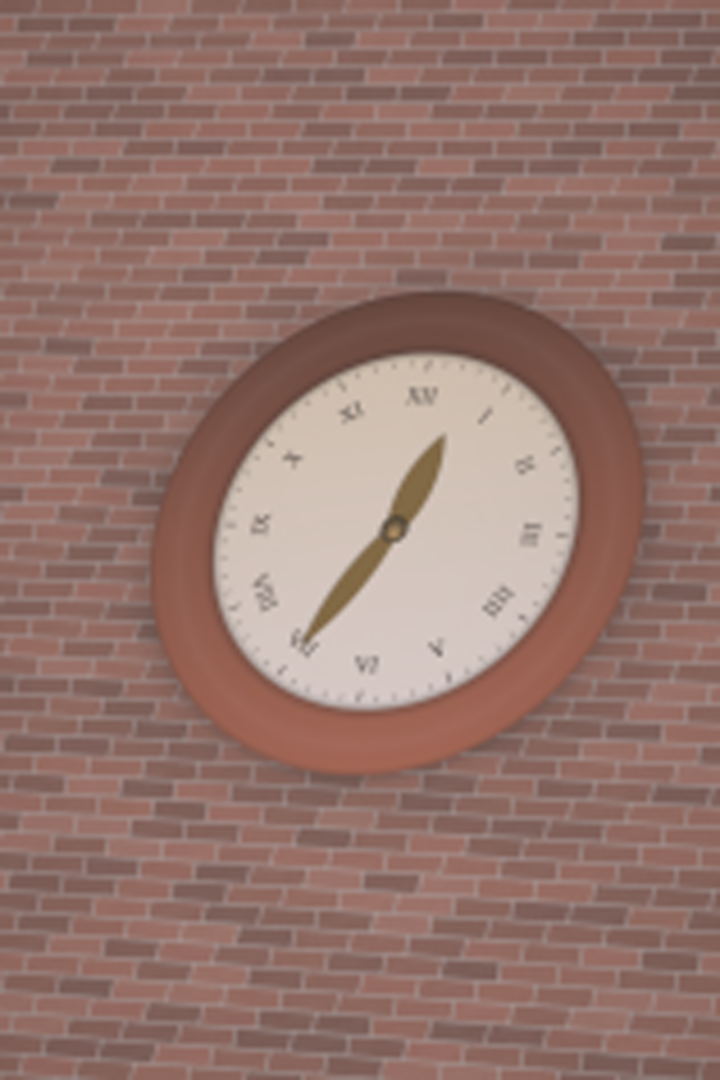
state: 12:35
